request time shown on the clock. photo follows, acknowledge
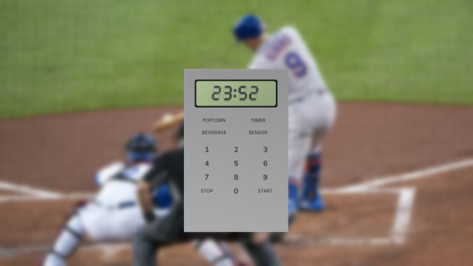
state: 23:52
